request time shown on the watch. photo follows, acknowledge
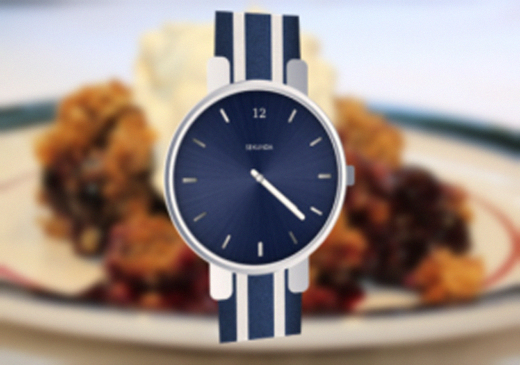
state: 4:22
